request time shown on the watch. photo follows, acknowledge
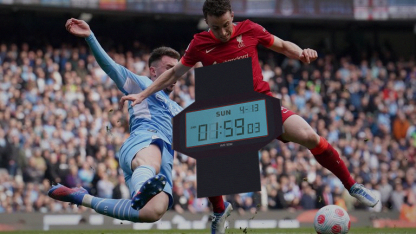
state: 1:59:03
